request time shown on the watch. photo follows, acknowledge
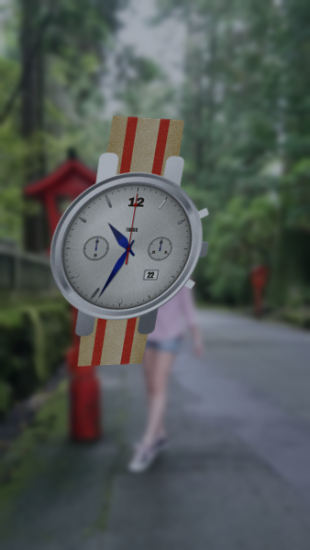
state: 10:34
